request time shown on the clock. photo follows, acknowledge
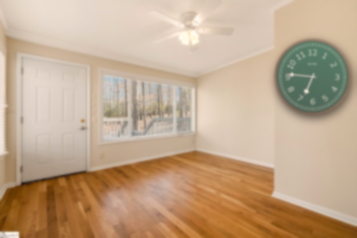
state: 6:46
